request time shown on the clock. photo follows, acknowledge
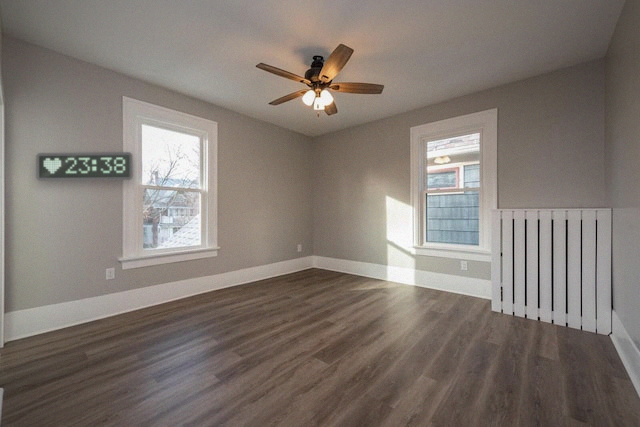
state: 23:38
